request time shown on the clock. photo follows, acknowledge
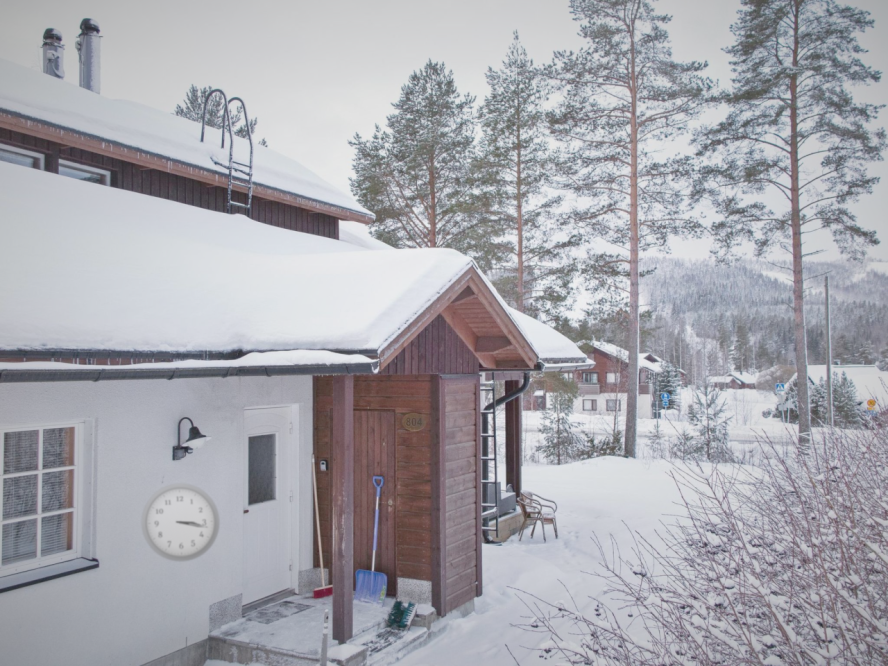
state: 3:17
